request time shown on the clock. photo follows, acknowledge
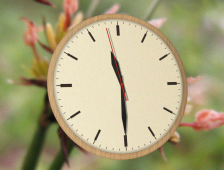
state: 11:29:58
